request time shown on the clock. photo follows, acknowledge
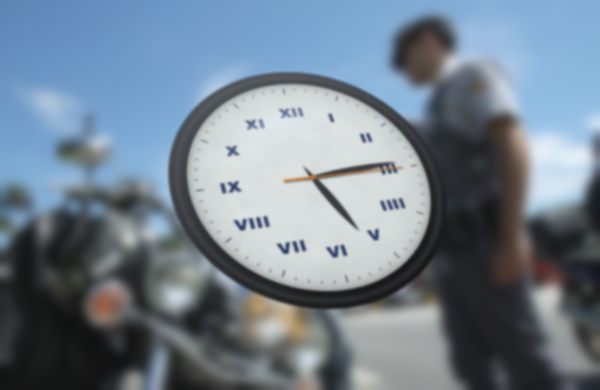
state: 5:14:15
